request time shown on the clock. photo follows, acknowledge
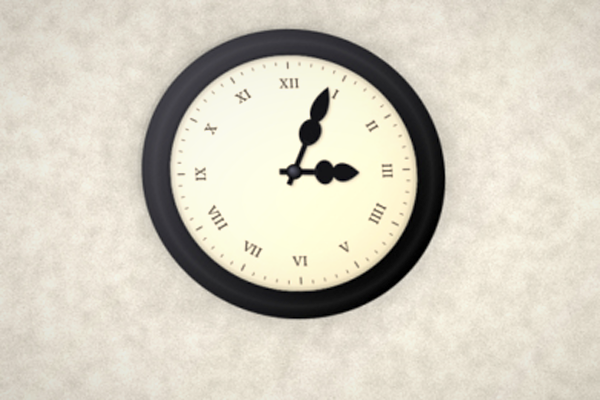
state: 3:04
